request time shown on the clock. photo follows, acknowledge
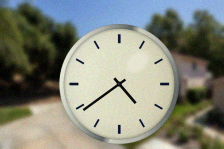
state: 4:39
